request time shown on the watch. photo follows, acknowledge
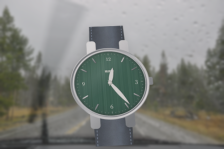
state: 12:24
